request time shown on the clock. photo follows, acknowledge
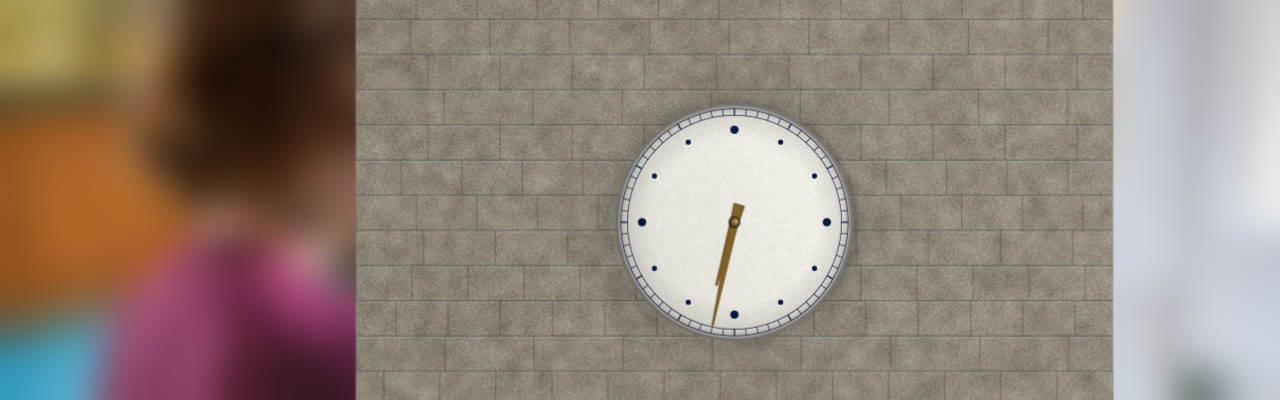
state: 6:32
